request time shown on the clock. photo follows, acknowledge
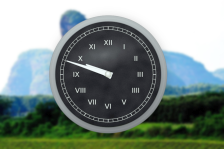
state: 9:48
